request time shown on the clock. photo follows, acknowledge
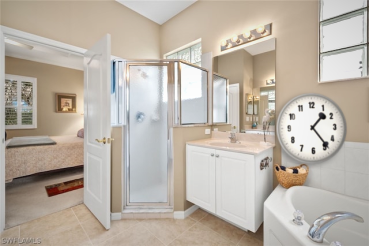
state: 1:24
